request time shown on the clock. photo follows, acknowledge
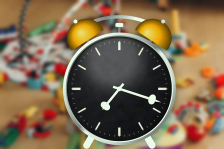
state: 7:18
